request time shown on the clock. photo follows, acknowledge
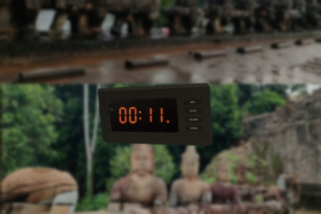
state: 0:11
